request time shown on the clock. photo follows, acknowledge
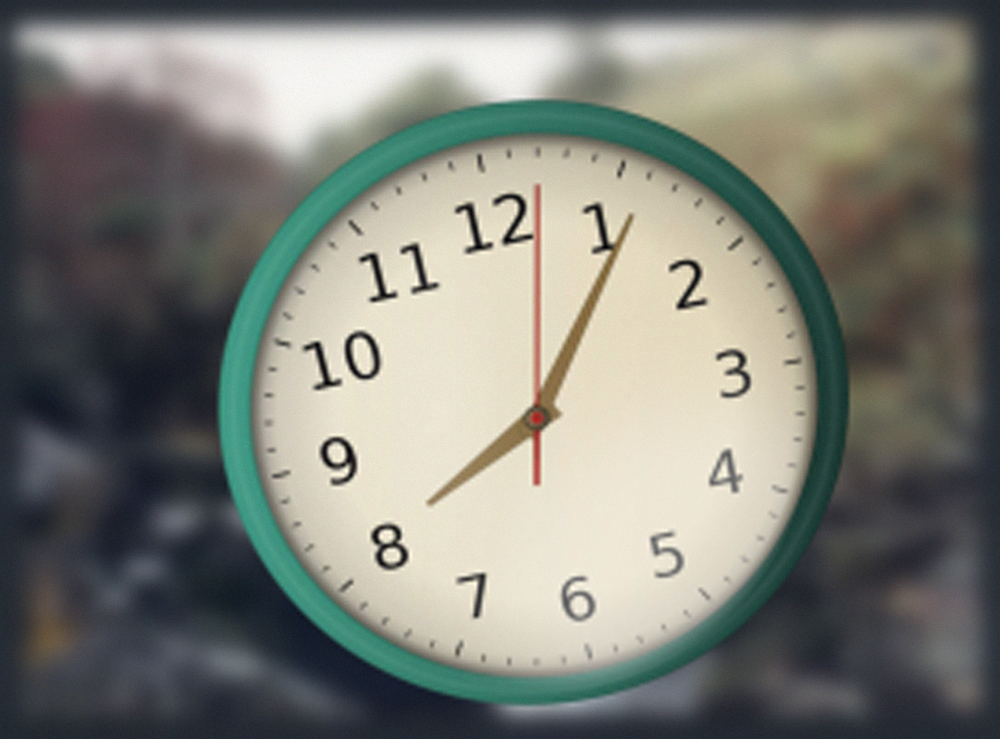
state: 8:06:02
